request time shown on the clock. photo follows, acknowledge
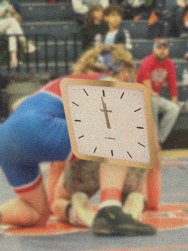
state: 11:59
